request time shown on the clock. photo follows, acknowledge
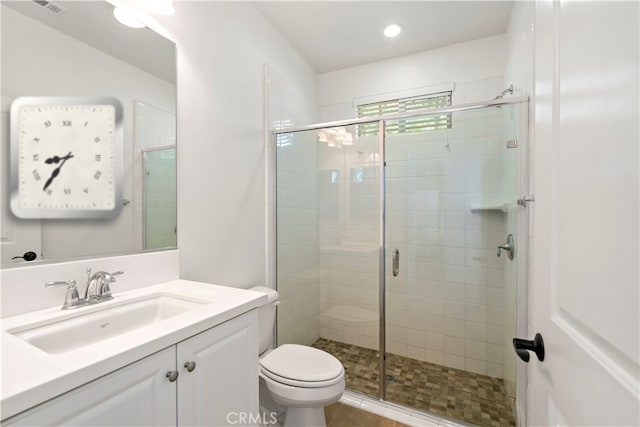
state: 8:36
